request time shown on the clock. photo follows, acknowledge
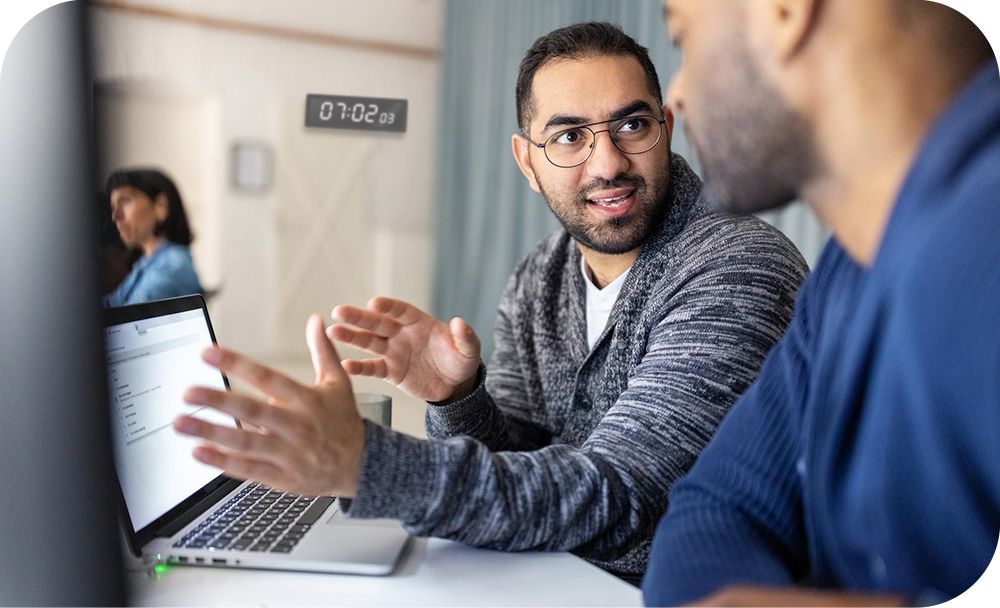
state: 7:02
